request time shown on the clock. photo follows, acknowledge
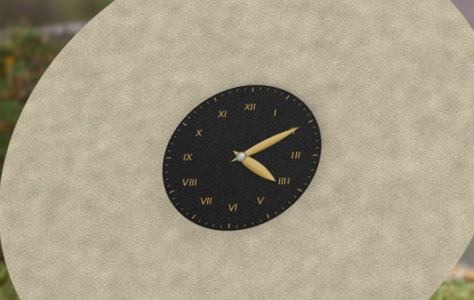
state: 4:10
